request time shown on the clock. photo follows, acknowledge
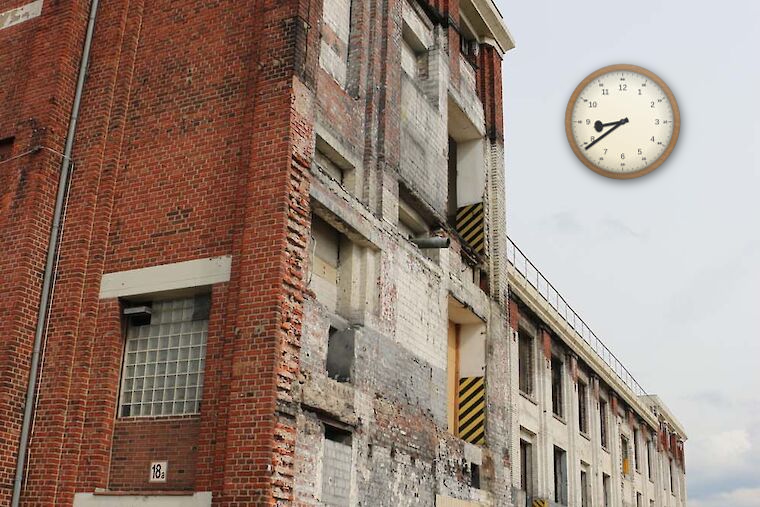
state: 8:39
